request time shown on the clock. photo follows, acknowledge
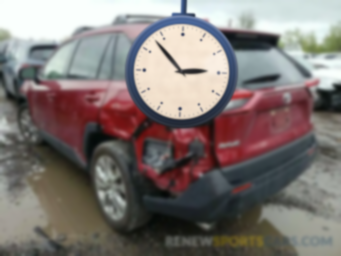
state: 2:53
